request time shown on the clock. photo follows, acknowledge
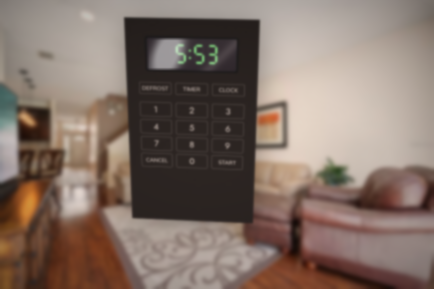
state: 5:53
